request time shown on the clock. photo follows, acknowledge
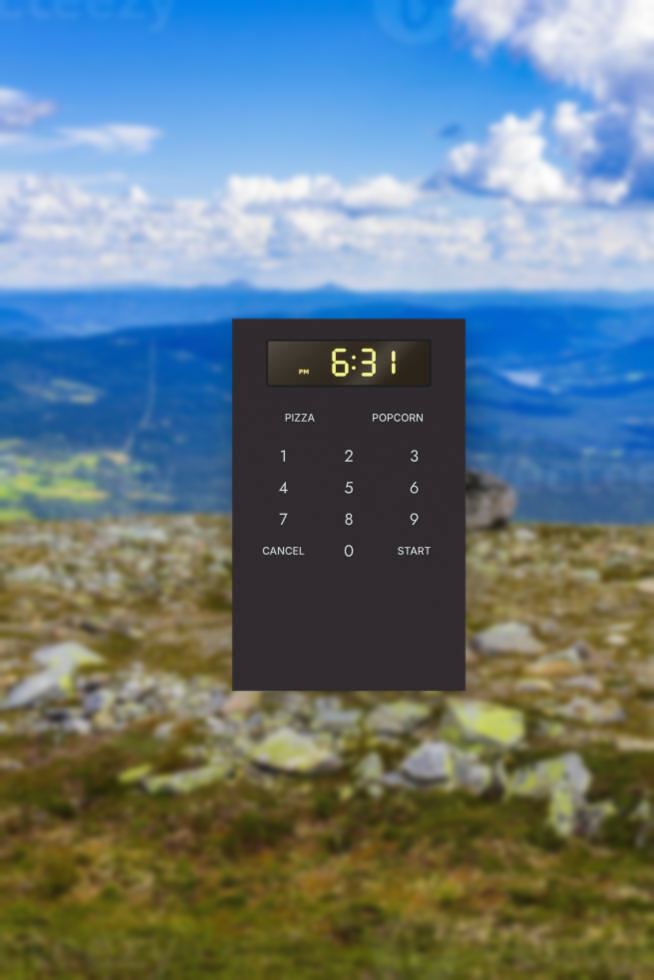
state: 6:31
